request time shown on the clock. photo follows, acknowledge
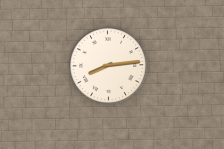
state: 8:14
